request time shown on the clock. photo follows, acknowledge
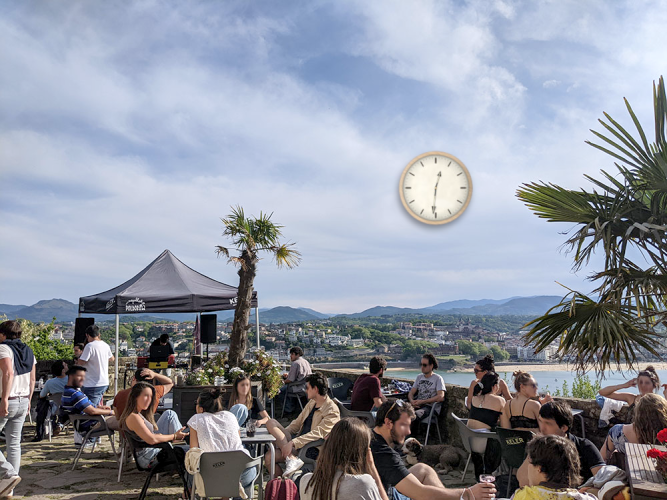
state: 12:31
